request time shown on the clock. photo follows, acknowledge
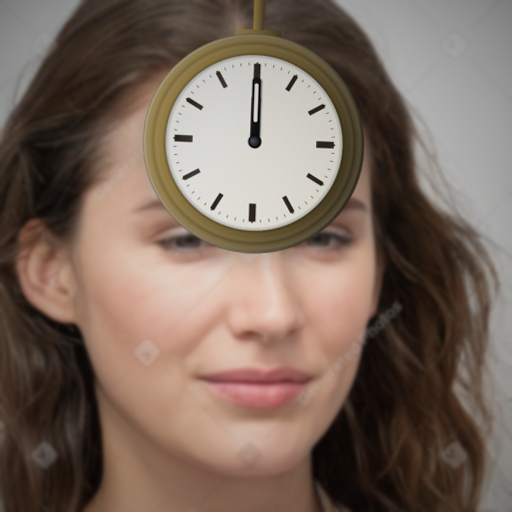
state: 12:00
